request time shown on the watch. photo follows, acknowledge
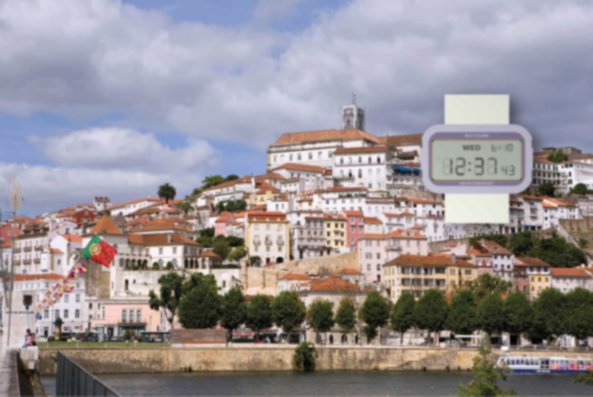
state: 12:37
